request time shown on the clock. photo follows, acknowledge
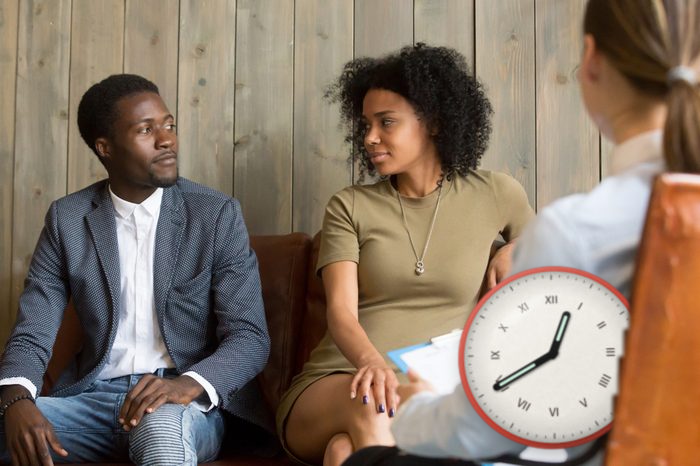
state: 12:40
